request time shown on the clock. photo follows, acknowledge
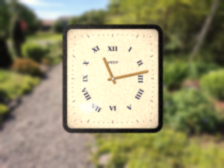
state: 11:13
